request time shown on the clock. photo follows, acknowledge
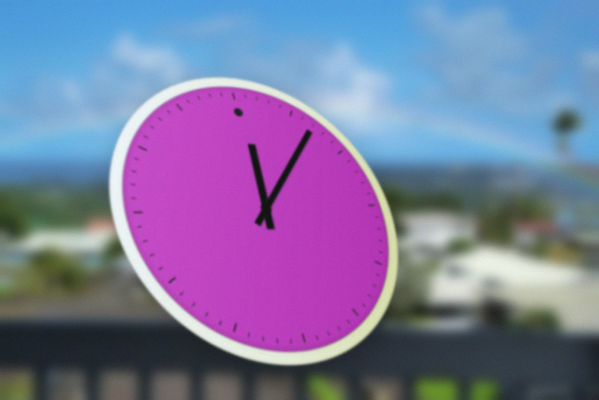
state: 12:07
